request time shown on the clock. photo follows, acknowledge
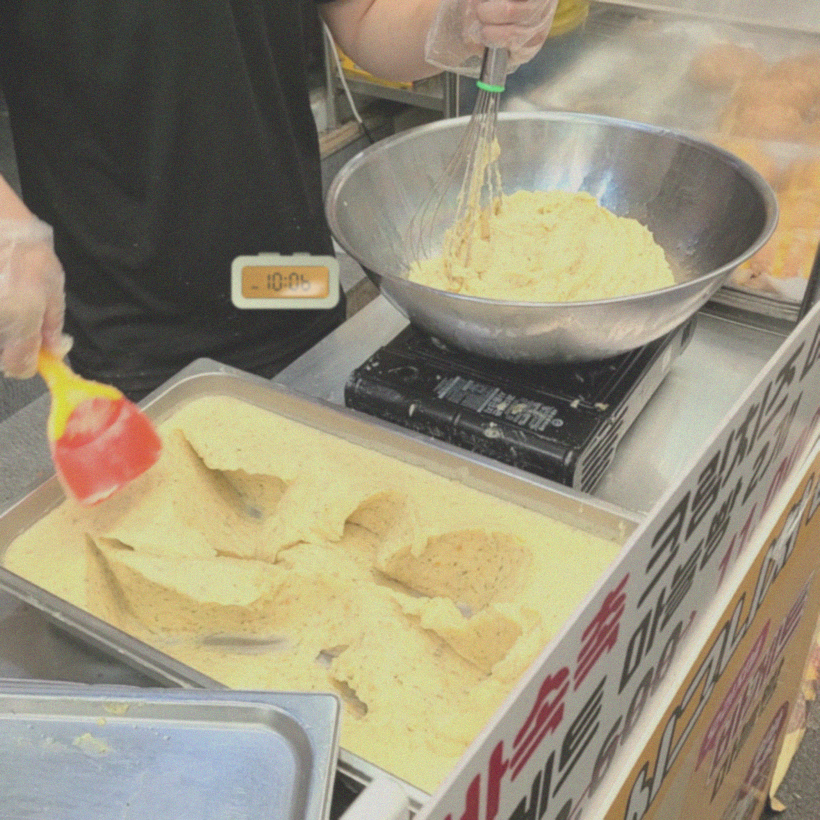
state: 10:06
